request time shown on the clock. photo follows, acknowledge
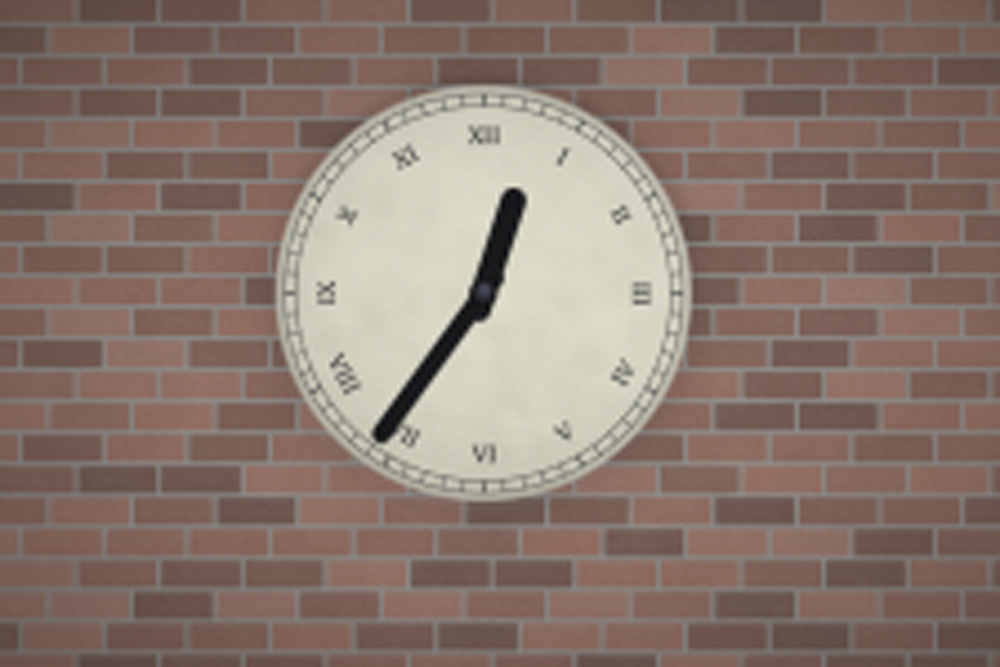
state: 12:36
